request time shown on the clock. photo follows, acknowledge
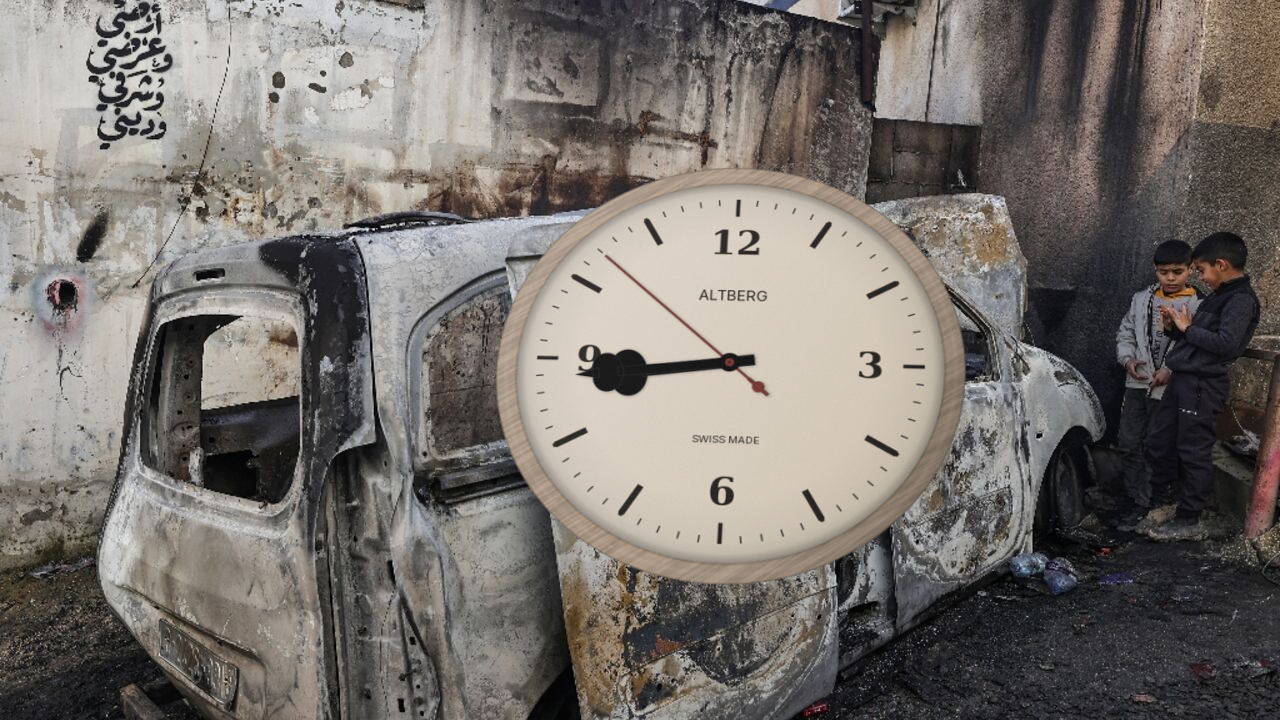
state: 8:43:52
